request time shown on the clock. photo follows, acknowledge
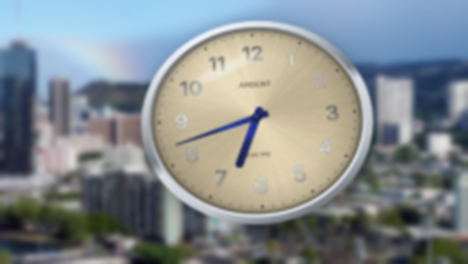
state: 6:42
